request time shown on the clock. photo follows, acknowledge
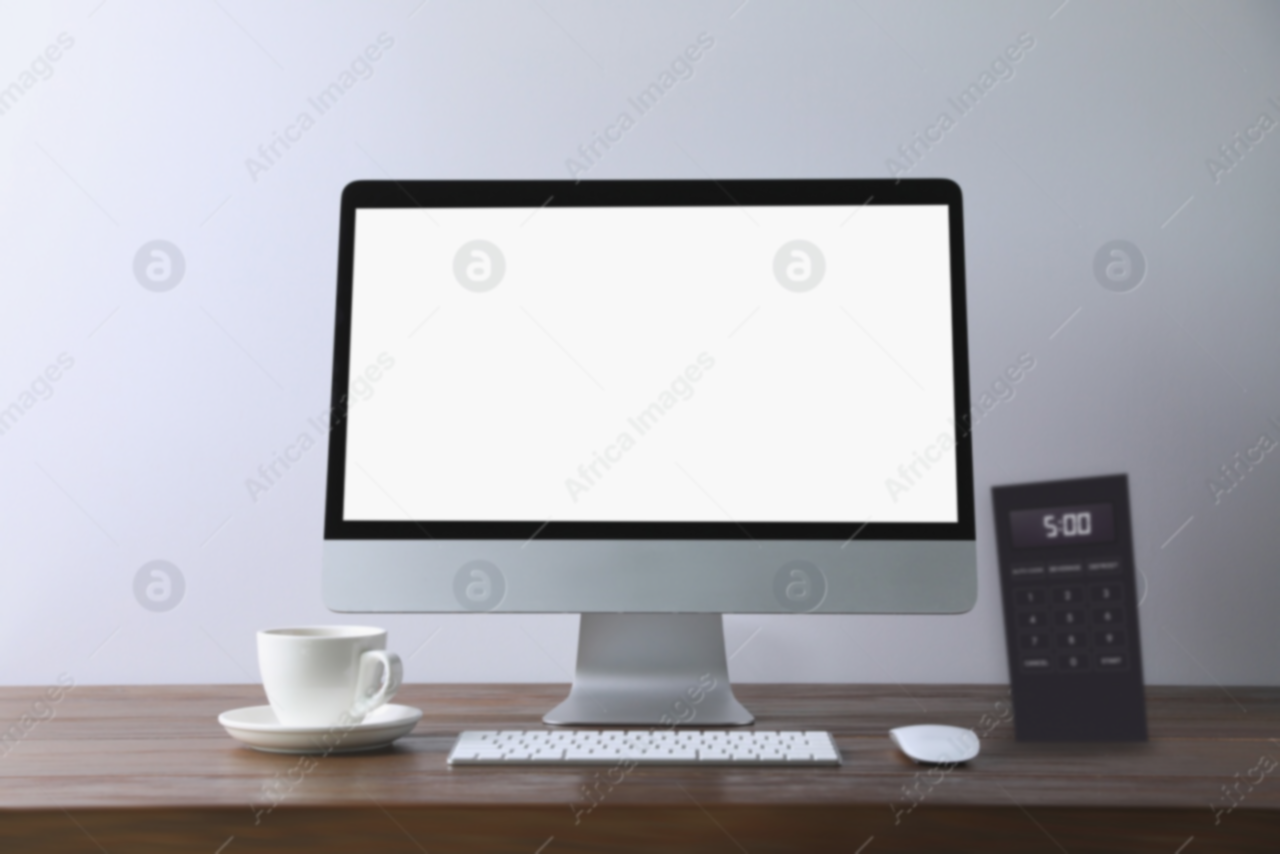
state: 5:00
